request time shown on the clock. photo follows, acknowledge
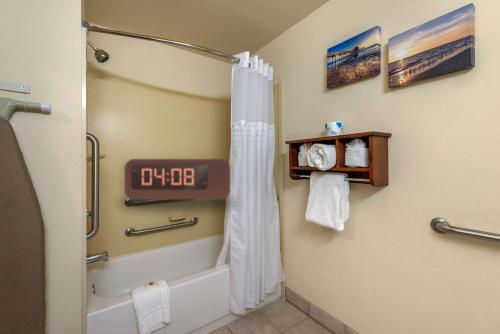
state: 4:08
